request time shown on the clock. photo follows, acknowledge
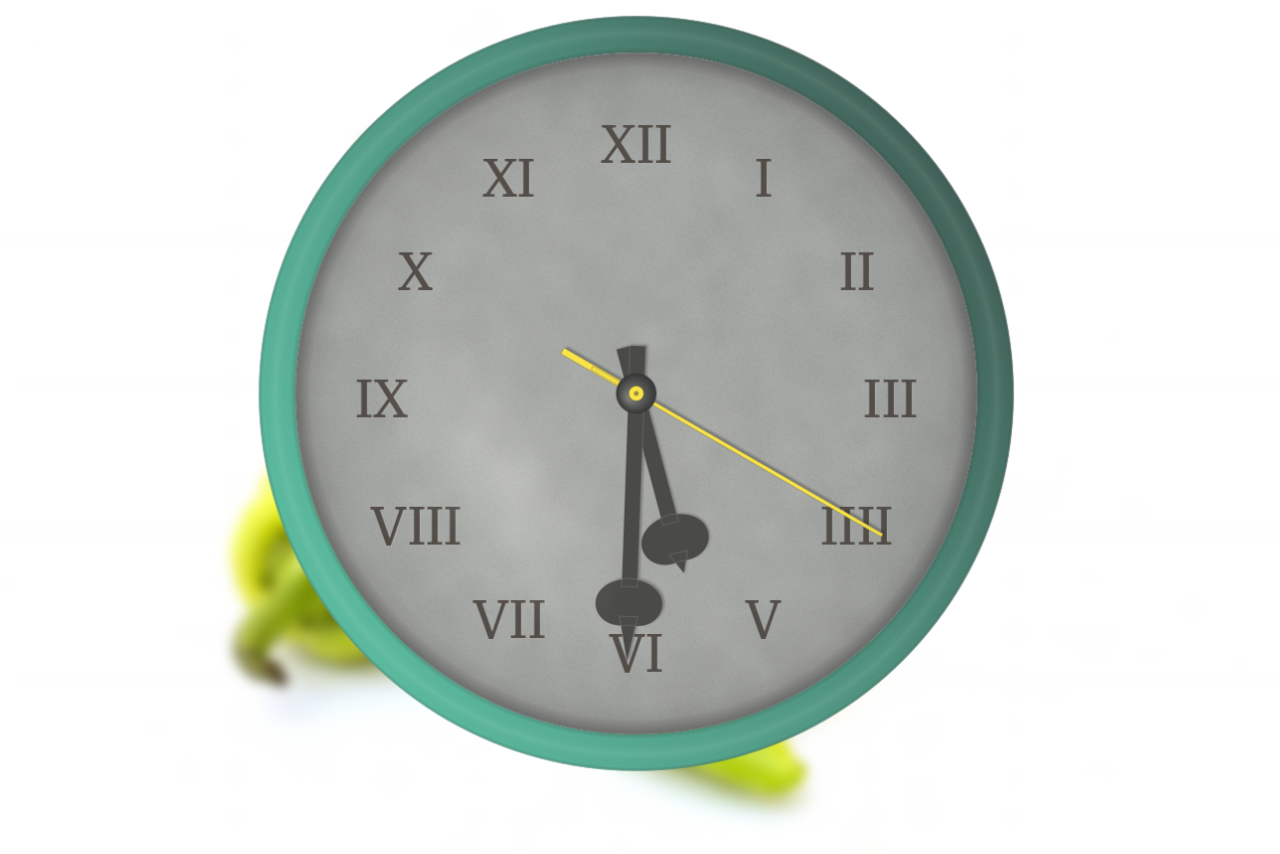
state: 5:30:20
